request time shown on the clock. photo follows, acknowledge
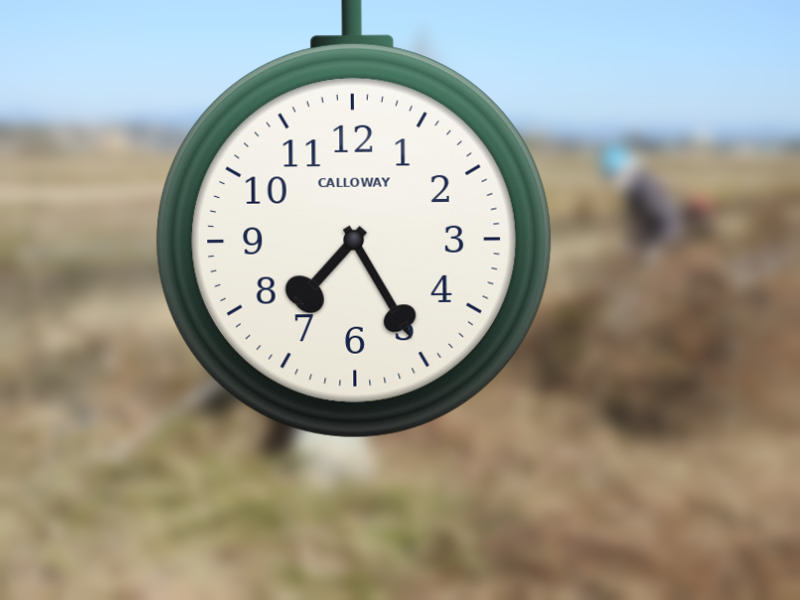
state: 7:25
